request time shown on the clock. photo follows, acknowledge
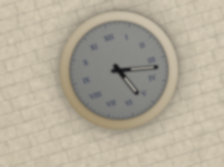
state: 5:17
